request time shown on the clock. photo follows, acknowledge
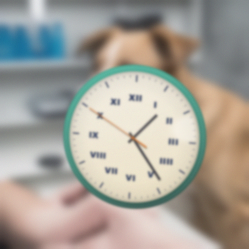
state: 1:23:50
